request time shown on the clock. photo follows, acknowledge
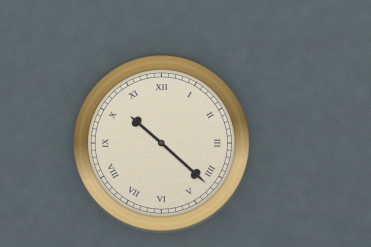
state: 10:22
